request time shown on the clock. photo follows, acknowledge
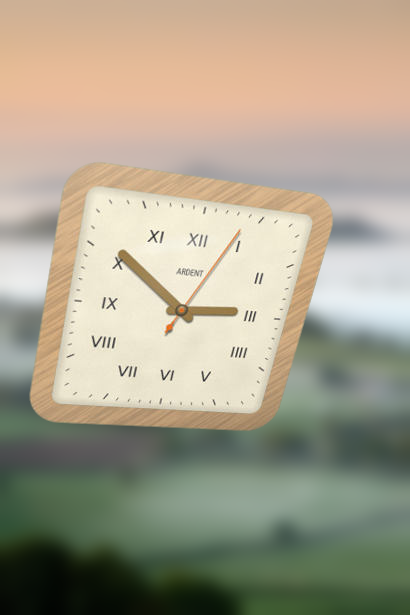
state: 2:51:04
